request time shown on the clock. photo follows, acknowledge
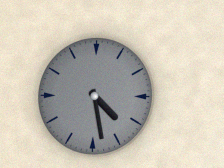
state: 4:28
